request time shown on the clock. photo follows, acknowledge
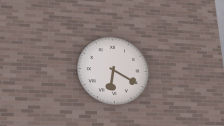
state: 6:20
